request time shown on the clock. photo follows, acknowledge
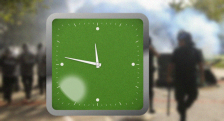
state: 11:47
